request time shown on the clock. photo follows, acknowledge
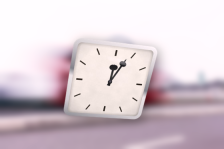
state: 12:04
